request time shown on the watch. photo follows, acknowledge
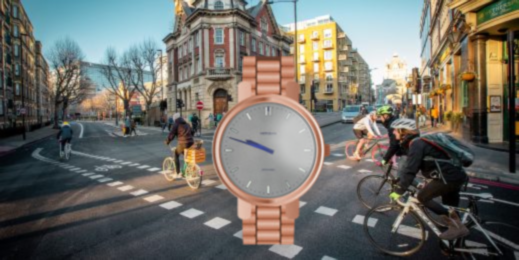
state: 9:48
